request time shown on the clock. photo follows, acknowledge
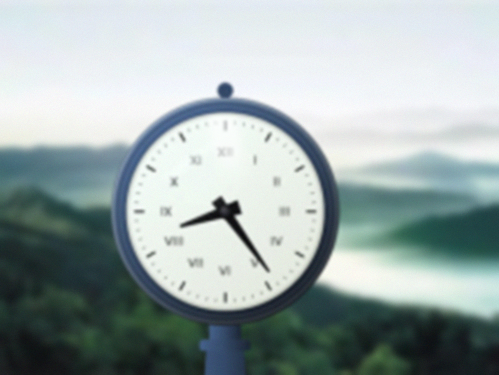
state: 8:24
